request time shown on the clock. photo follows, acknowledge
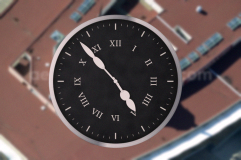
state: 4:53
